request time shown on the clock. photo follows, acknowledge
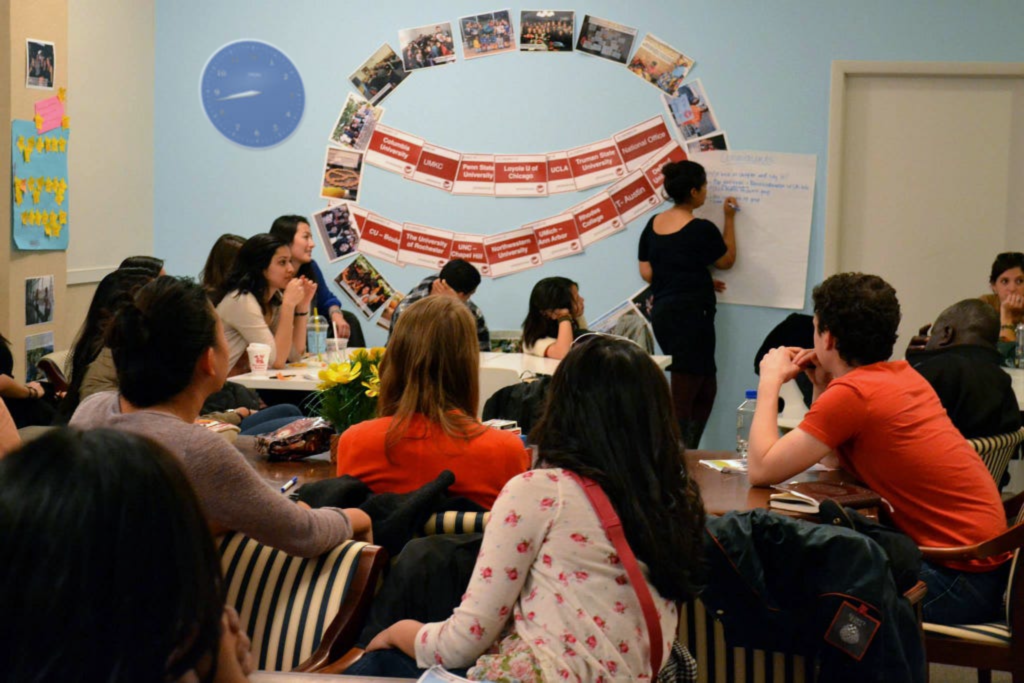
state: 8:43
